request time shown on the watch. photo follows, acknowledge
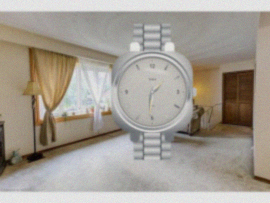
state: 1:31
